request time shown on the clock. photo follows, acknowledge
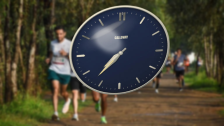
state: 7:37
